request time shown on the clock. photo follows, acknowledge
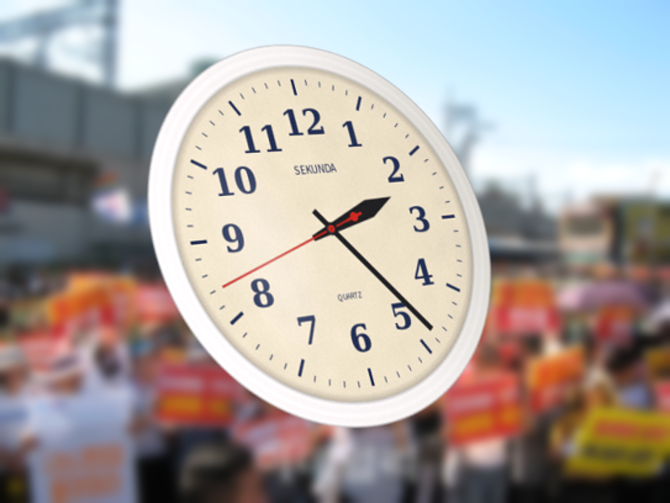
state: 2:23:42
